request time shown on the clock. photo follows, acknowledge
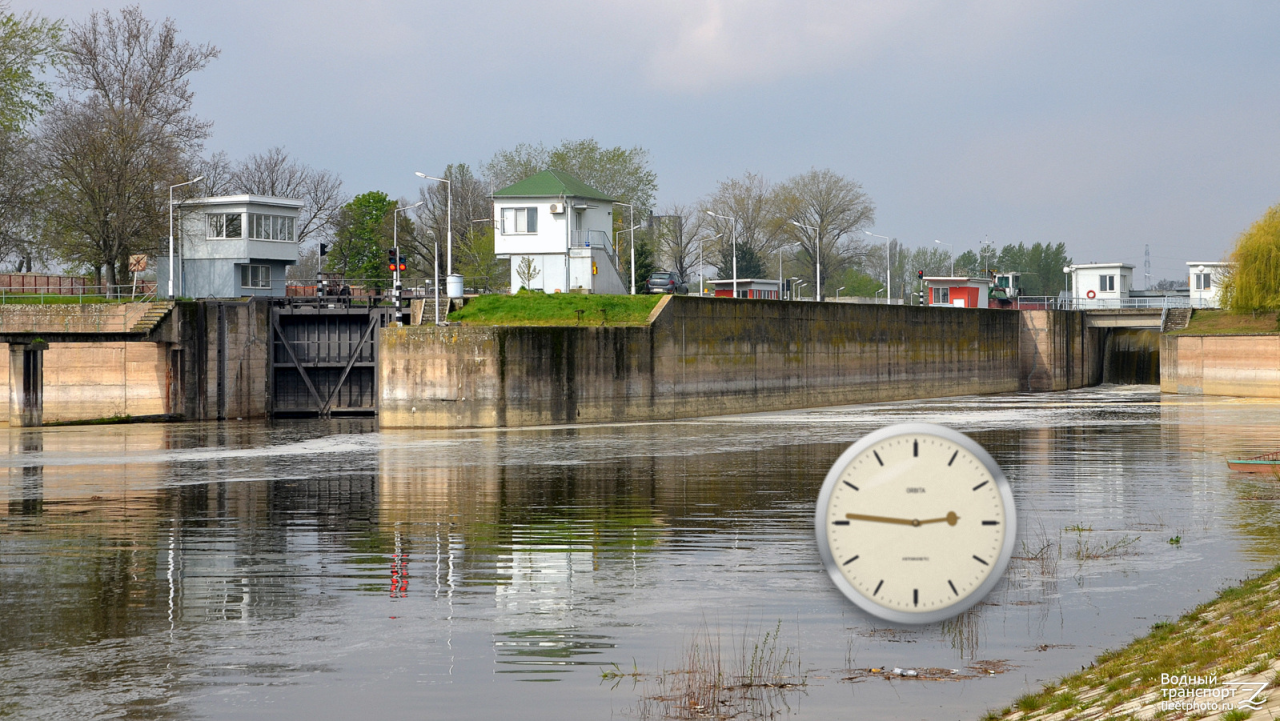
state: 2:46
